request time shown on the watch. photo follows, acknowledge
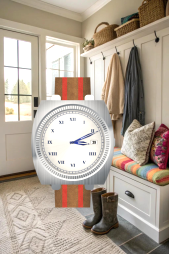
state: 3:11
